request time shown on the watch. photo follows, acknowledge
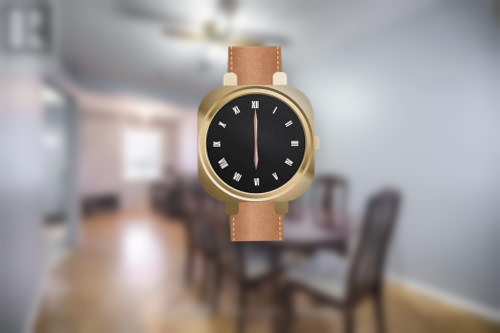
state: 6:00
